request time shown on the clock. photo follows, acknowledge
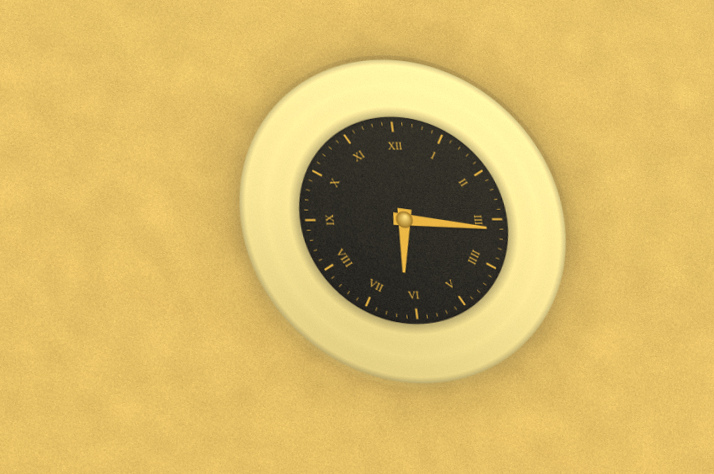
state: 6:16
